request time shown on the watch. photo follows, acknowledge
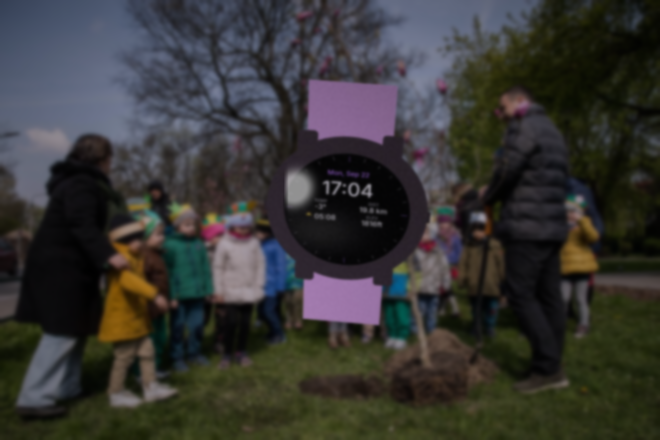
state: 17:04
